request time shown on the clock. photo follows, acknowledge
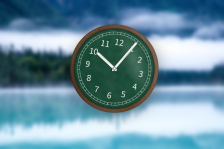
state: 10:05
